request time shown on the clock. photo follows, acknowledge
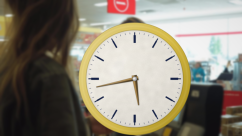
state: 5:43
